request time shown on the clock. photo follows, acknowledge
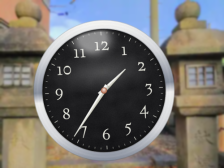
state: 1:36
